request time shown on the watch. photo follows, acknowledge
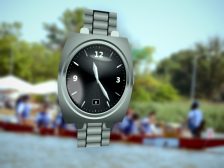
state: 11:24
